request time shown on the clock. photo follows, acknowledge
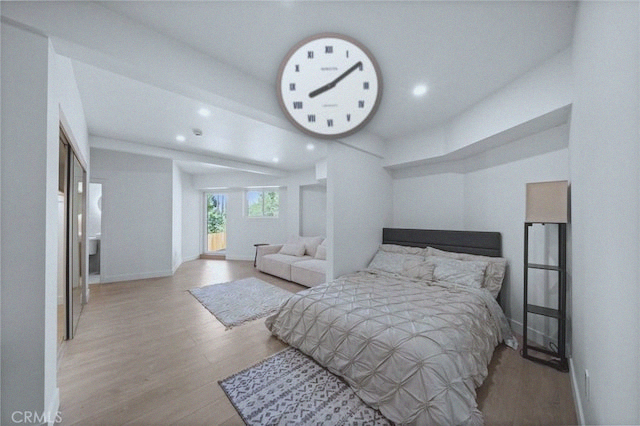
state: 8:09
